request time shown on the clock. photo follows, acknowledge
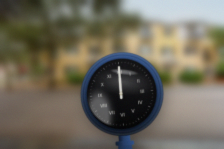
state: 12:00
